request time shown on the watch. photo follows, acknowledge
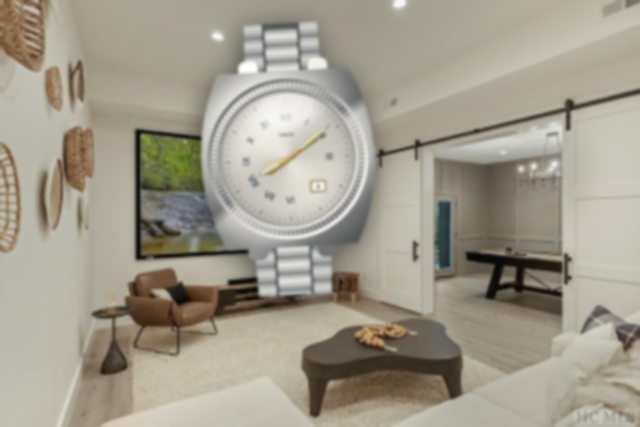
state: 8:09
